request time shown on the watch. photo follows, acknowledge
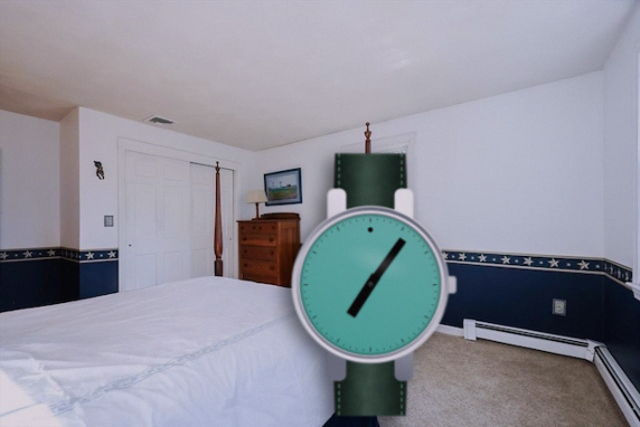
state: 7:06
